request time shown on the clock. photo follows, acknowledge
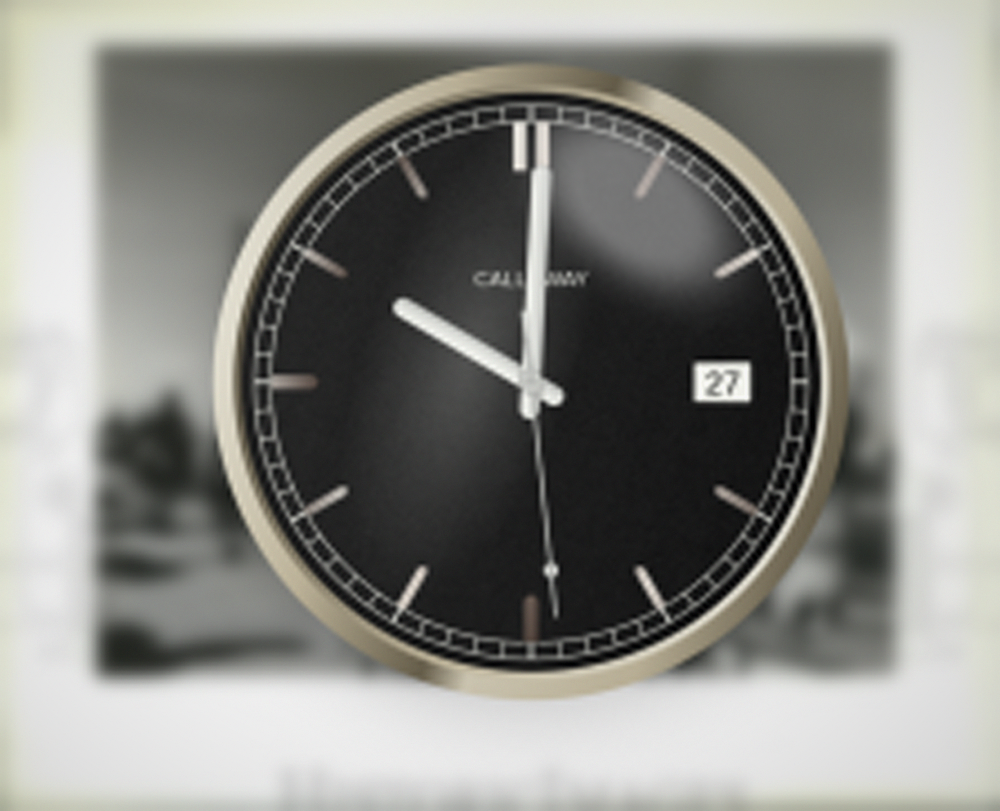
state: 10:00:29
